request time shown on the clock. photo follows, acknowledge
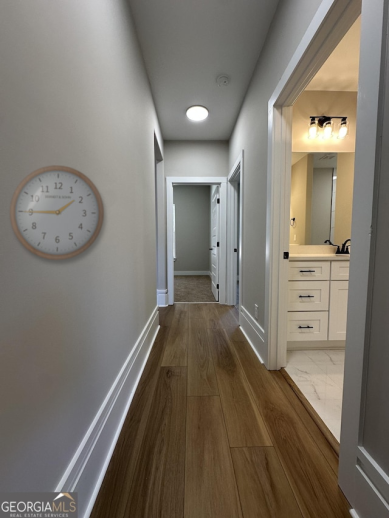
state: 1:45
